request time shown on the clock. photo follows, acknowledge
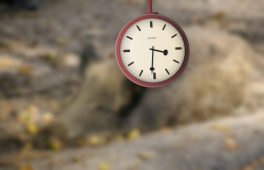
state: 3:31
